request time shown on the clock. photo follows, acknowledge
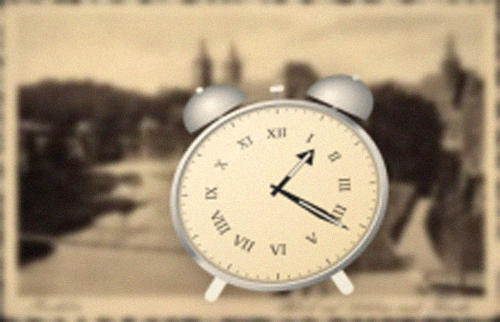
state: 1:21
